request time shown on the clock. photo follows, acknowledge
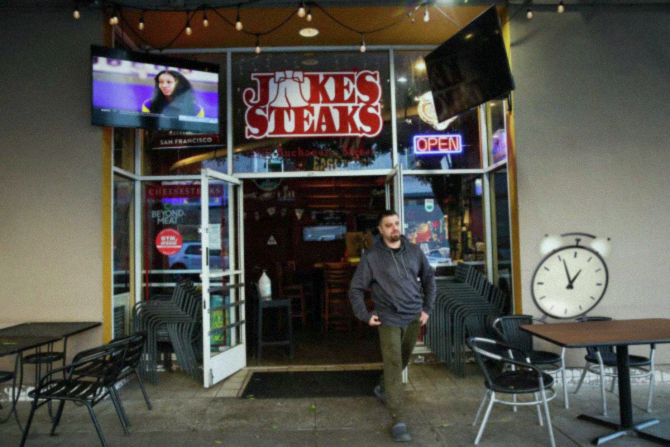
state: 12:56
